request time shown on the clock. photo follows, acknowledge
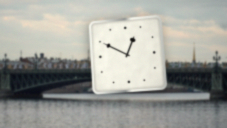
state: 12:50
